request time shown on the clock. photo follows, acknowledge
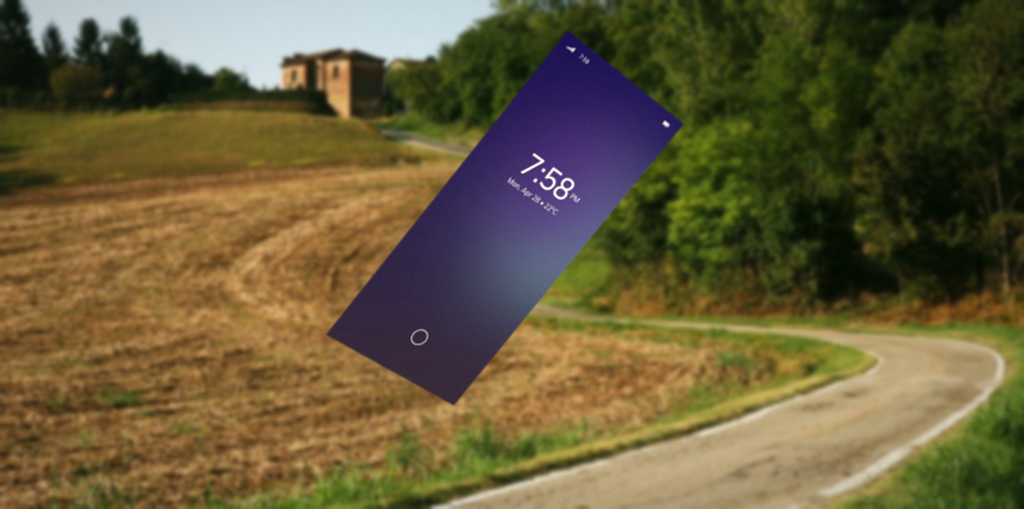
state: 7:58
